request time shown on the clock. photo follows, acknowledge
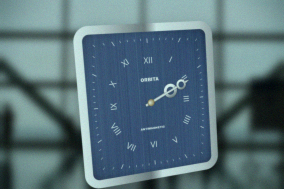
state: 2:11
